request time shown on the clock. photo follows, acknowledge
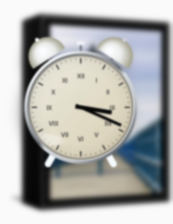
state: 3:19
